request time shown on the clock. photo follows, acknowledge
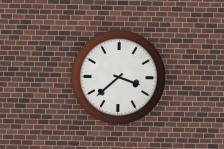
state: 3:38
